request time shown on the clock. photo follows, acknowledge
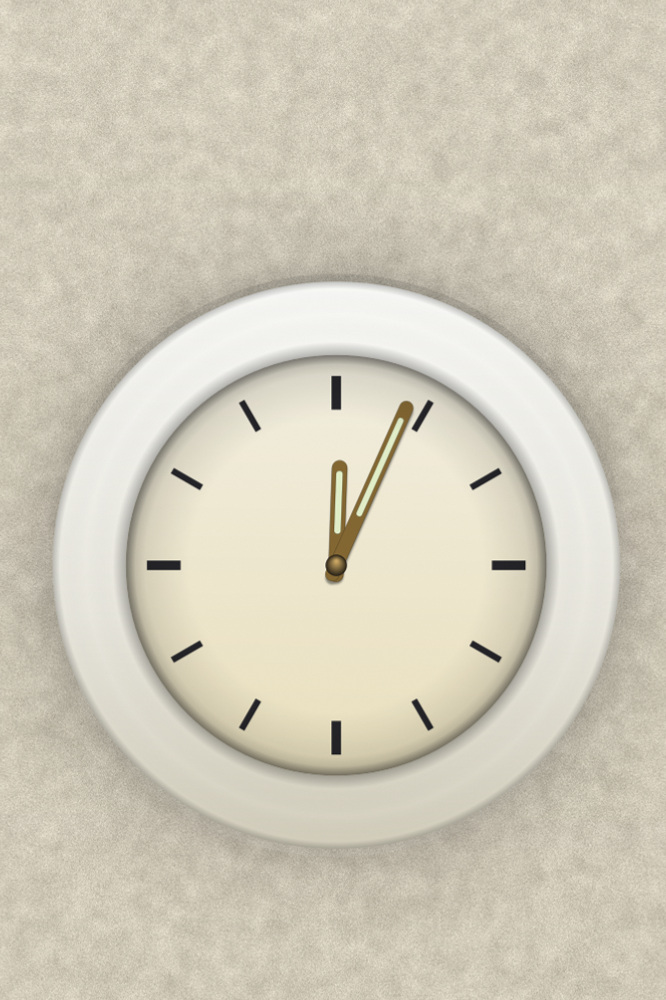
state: 12:04
